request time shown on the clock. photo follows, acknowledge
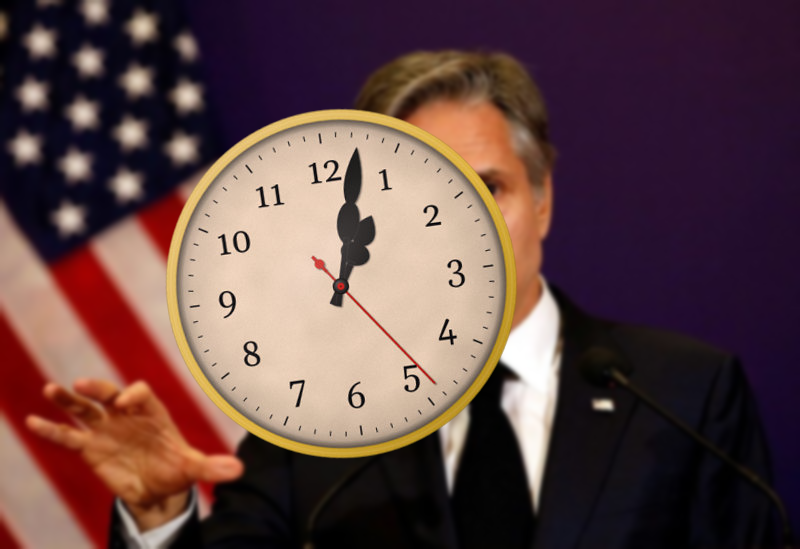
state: 1:02:24
